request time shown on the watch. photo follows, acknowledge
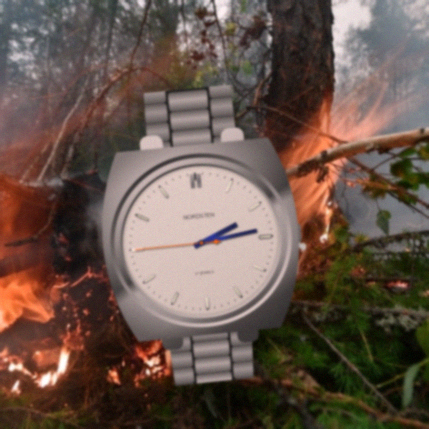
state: 2:13:45
